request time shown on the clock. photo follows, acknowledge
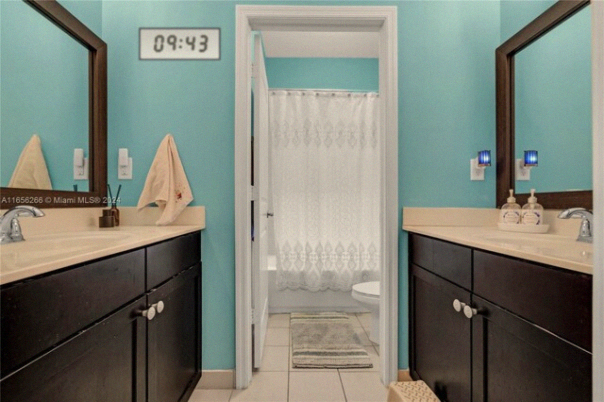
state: 9:43
